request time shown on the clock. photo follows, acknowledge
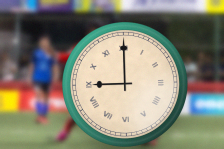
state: 9:00
